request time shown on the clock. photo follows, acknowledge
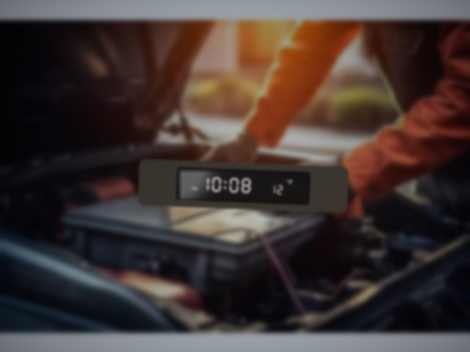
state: 10:08
